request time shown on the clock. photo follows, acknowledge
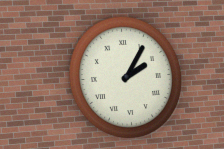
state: 2:06
